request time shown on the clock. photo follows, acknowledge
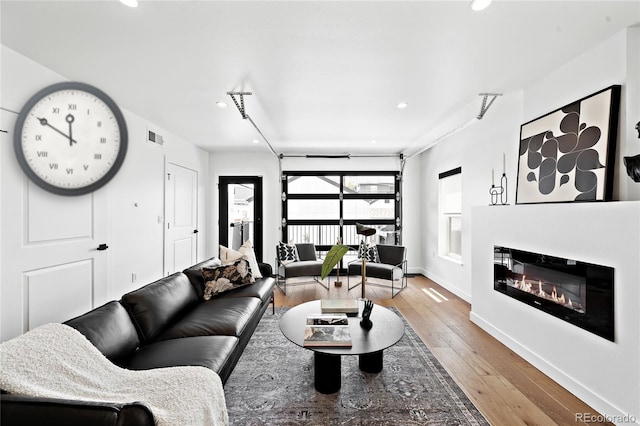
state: 11:50
